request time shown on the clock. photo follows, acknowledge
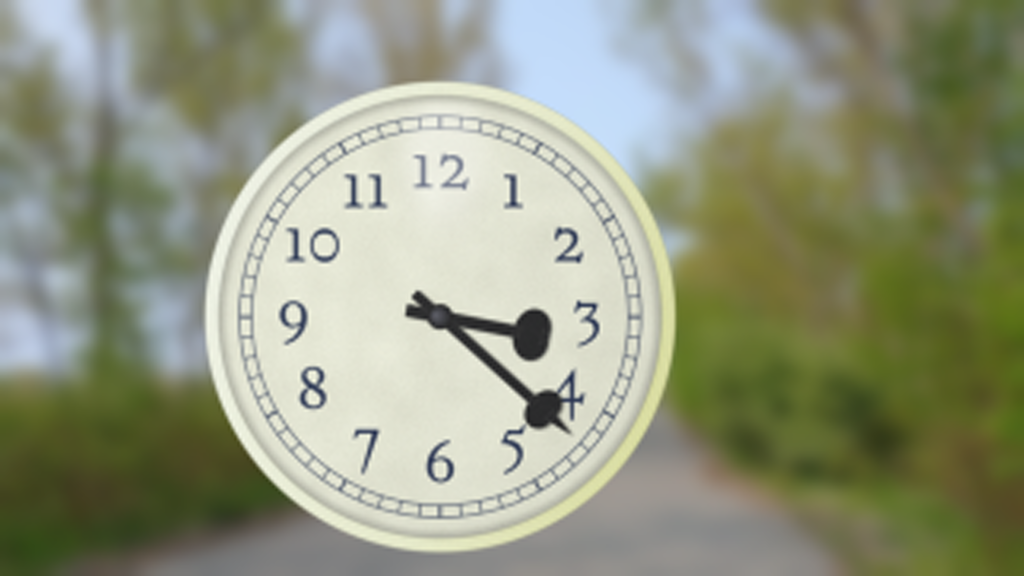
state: 3:22
